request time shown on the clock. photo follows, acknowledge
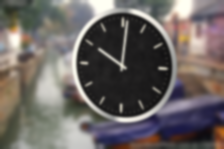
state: 10:01
